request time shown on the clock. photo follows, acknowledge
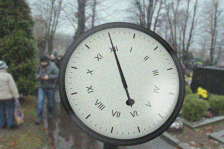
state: 6:00
